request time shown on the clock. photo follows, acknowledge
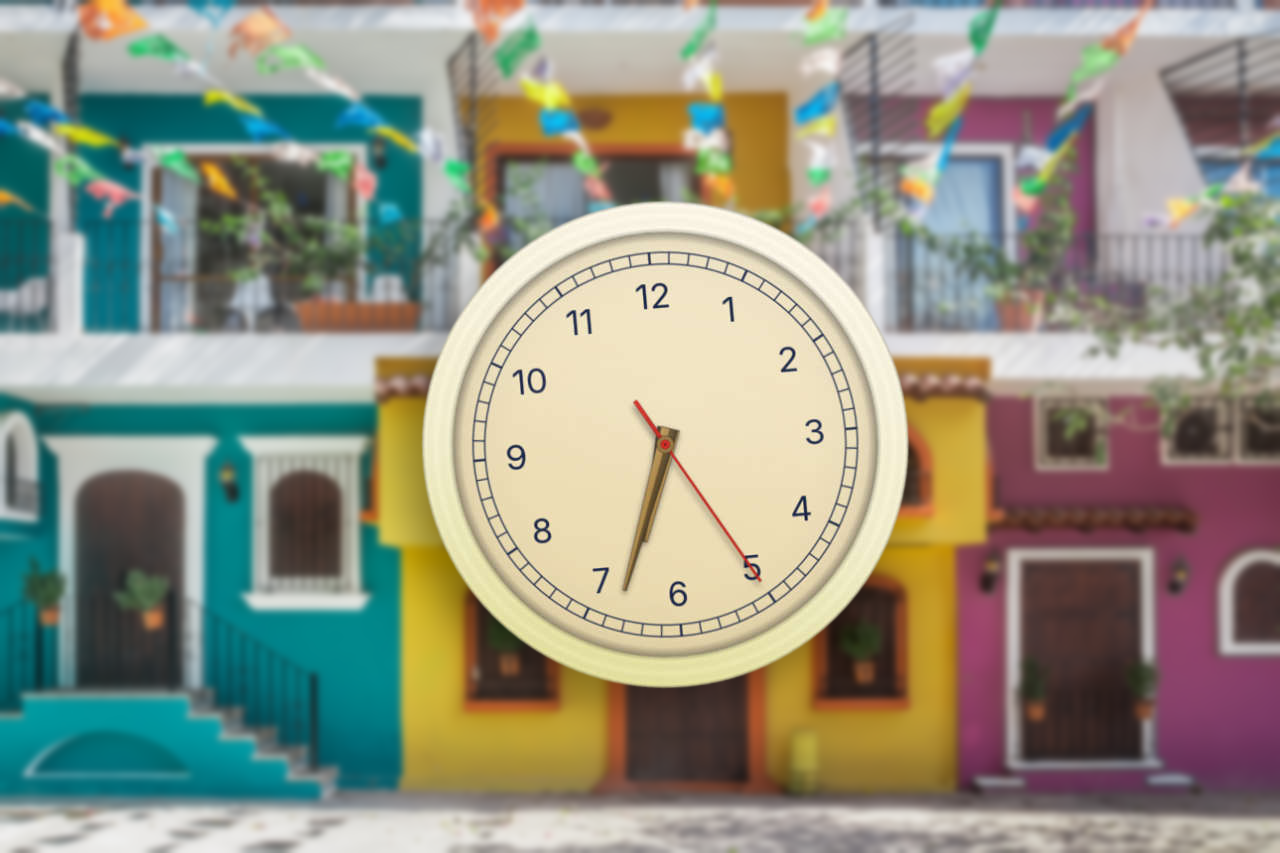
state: 6:33:25
